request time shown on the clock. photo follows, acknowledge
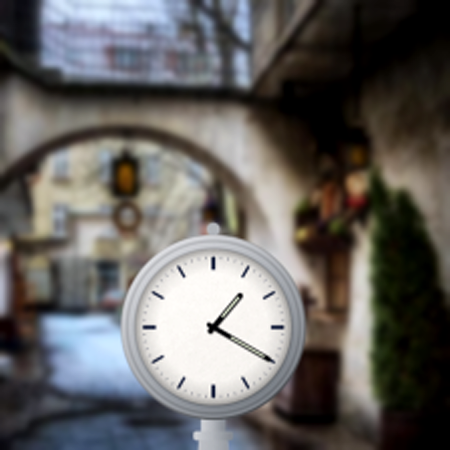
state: 1:20
